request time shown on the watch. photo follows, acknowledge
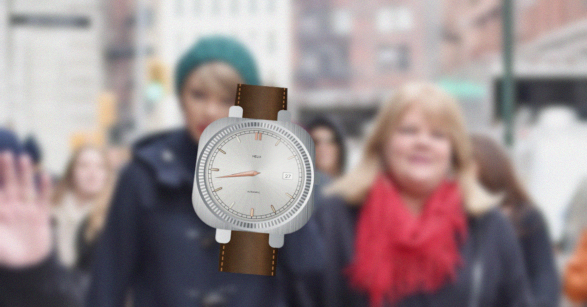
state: 8:43
